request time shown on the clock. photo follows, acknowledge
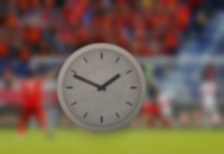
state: 1:49
